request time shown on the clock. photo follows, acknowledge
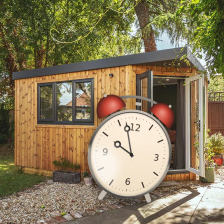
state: 9:57
